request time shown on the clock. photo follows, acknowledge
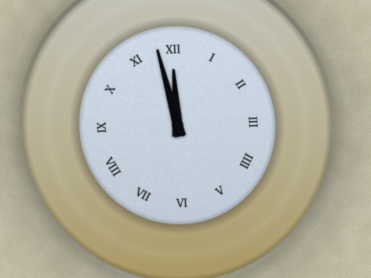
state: 11:58
